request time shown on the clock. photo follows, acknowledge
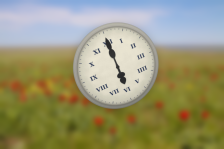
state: 6:00
